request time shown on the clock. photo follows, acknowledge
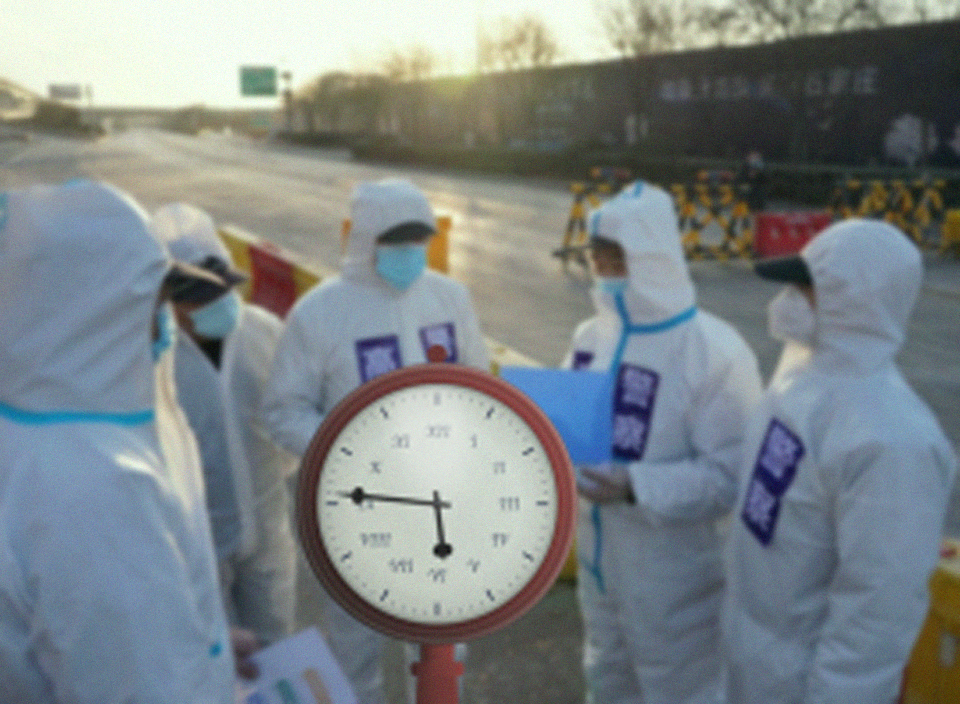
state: 5:46
